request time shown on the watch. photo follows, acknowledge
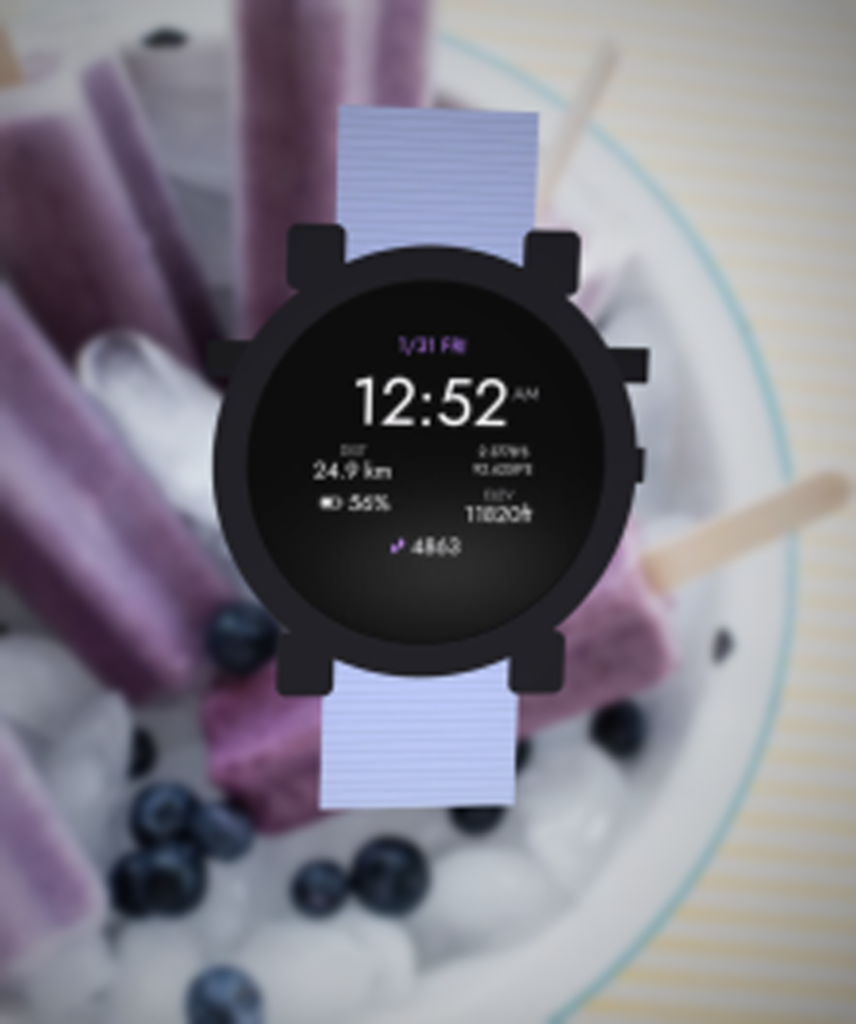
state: 12:52
